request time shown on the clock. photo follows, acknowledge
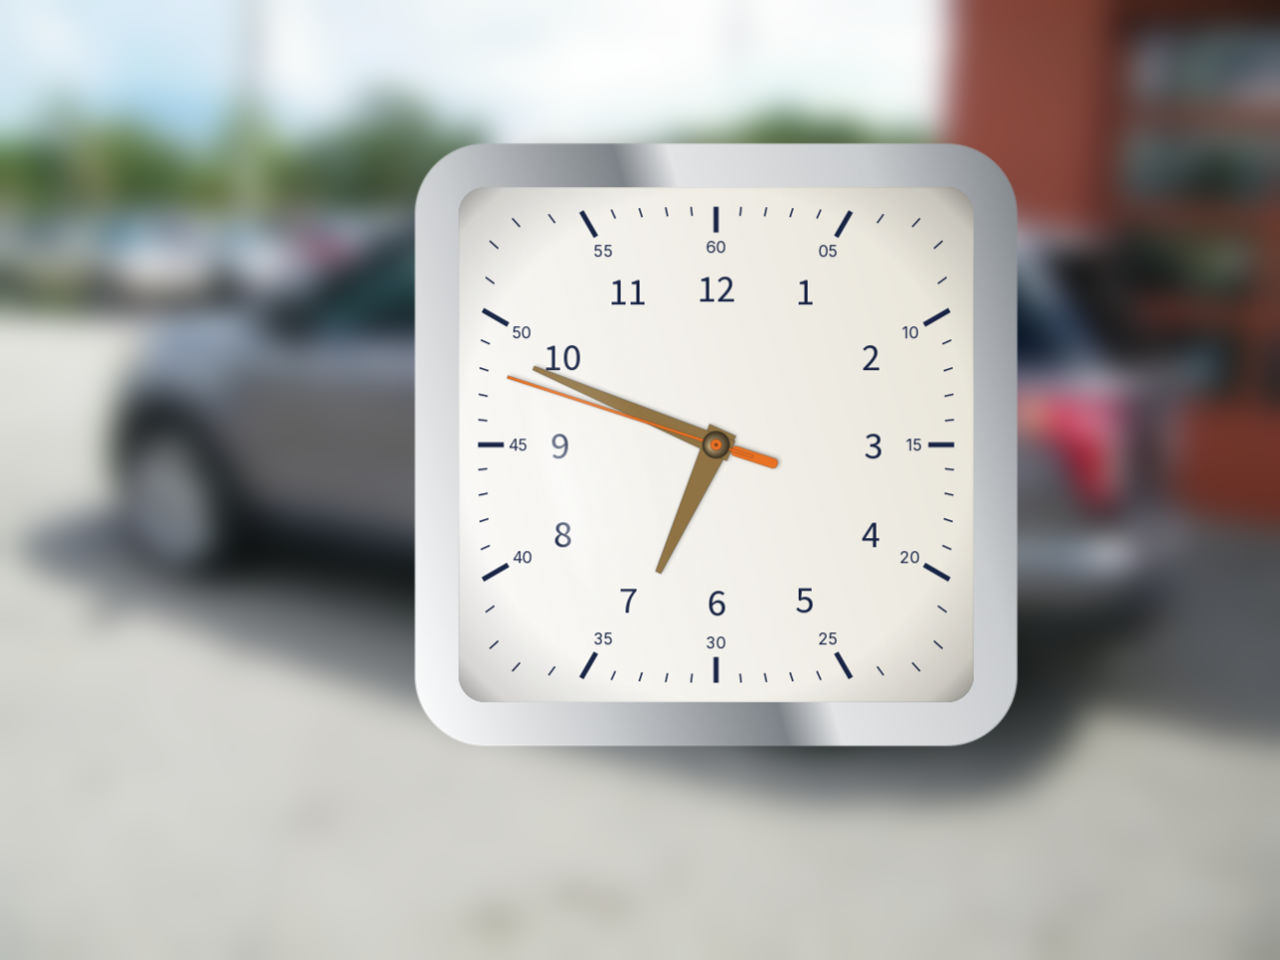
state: 6:48:48
